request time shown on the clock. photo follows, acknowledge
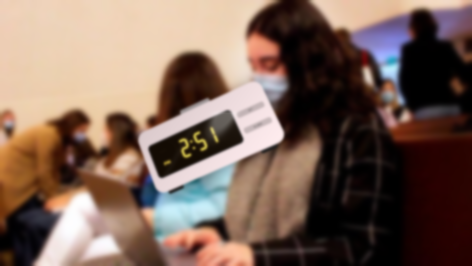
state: 2:51
